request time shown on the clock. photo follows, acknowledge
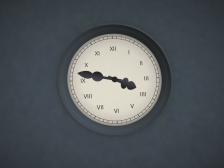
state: 3:47
